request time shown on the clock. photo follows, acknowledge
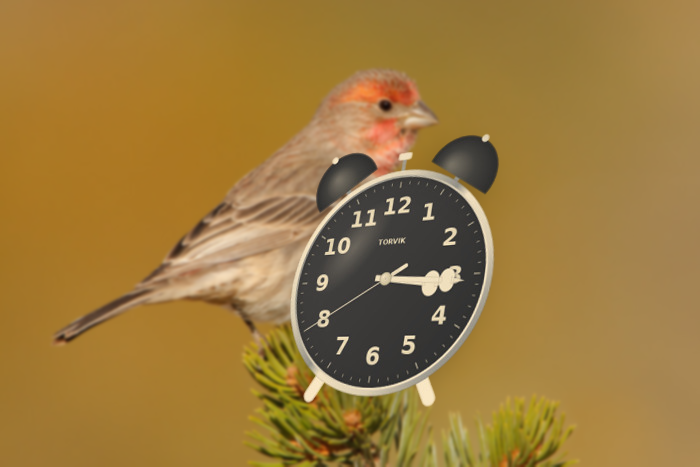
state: 3:15:40
